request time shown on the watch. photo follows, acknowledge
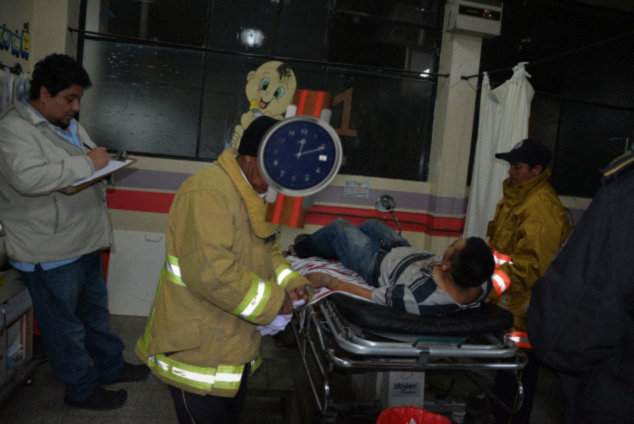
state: 12:11
